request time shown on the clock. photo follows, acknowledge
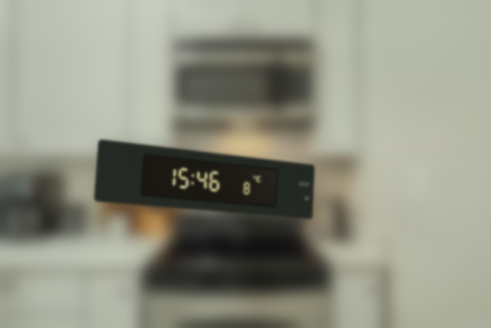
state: 15:46
